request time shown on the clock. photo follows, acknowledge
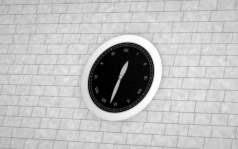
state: 12:32
